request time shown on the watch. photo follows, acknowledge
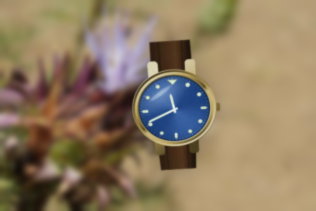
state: 11:41
